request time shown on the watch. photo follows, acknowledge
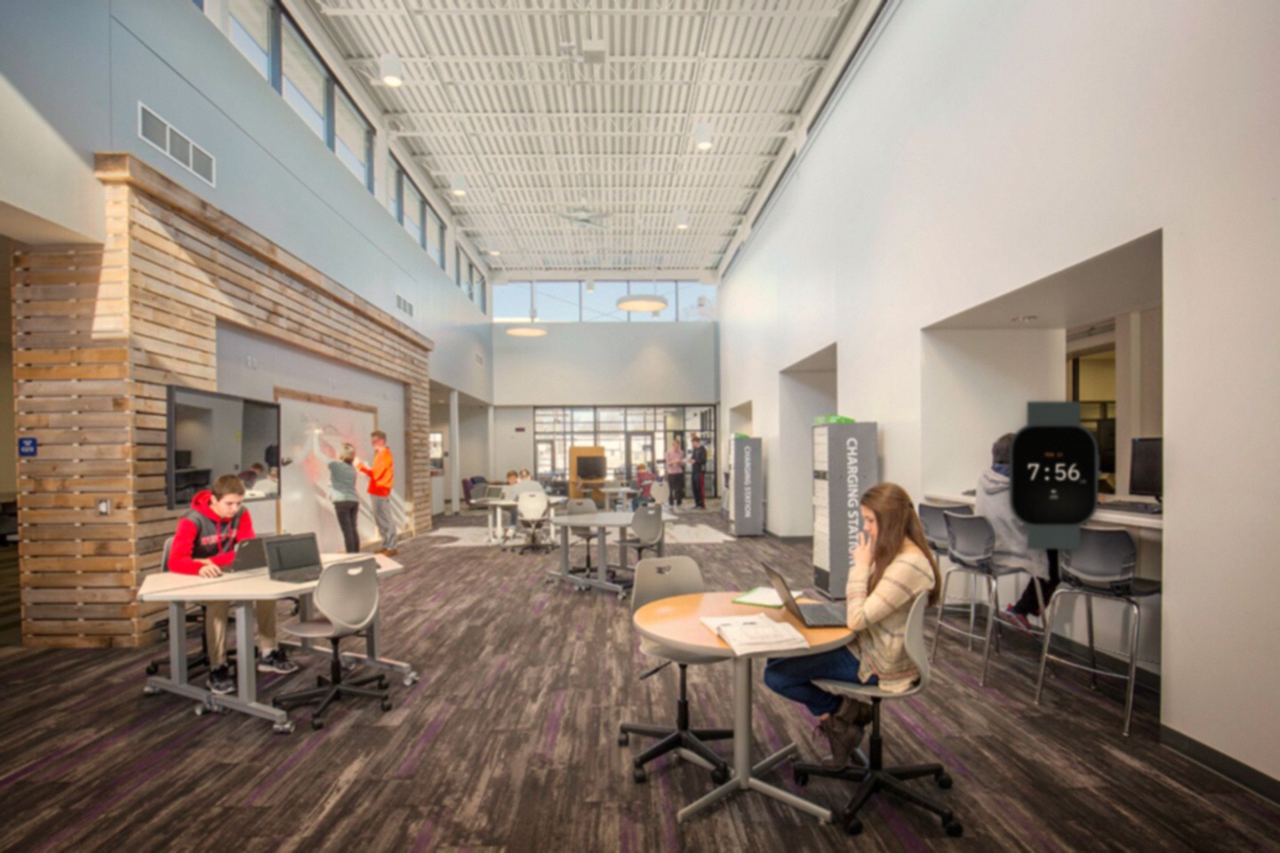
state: 7:56
